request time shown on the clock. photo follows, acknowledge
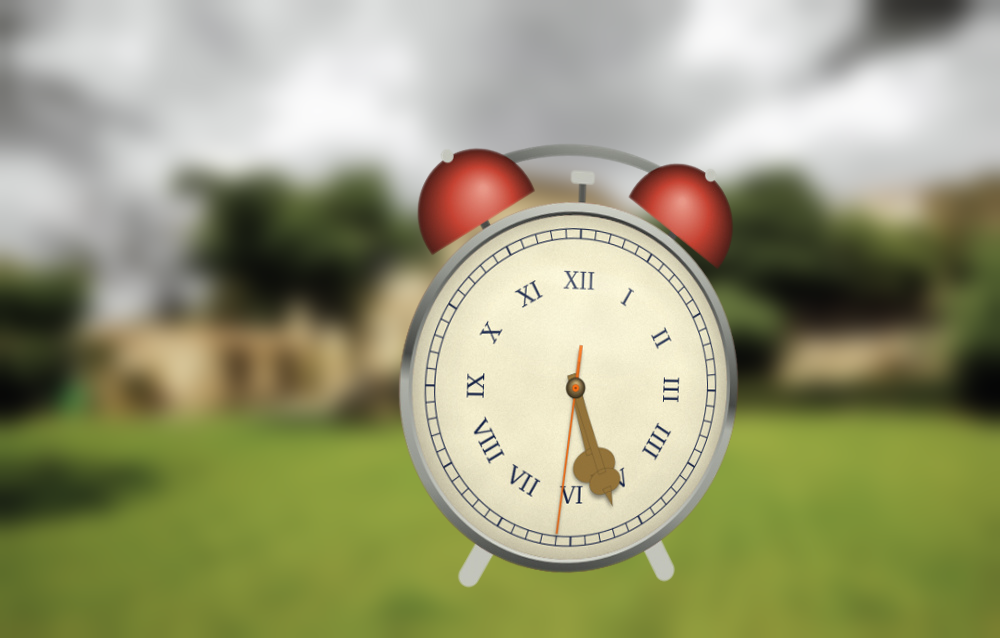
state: 5:26:31
